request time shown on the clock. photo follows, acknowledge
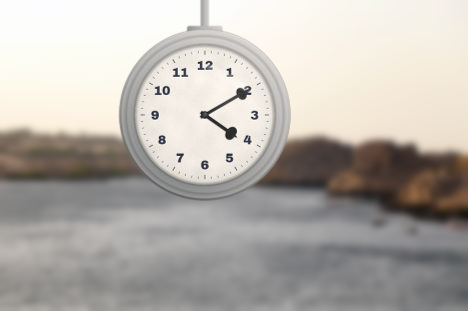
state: 4:10
